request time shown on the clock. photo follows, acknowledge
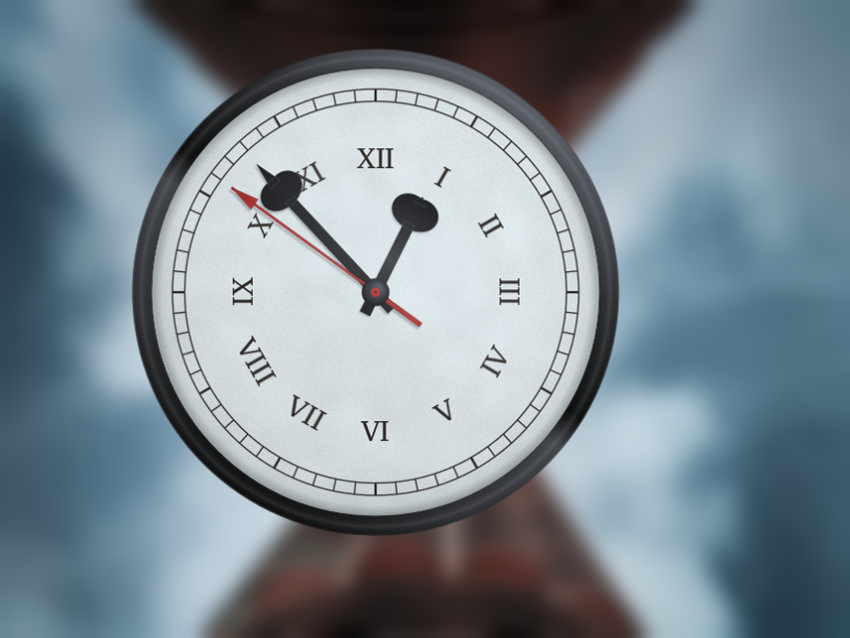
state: 12:52:51
